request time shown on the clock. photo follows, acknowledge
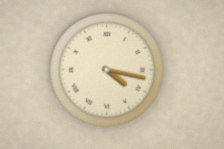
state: 4:17
